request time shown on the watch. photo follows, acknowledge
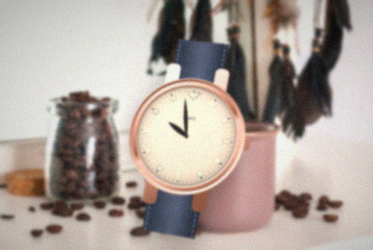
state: 9:58
